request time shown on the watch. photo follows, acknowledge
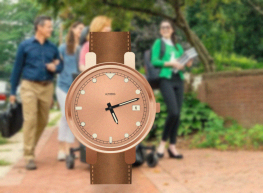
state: 5:12
